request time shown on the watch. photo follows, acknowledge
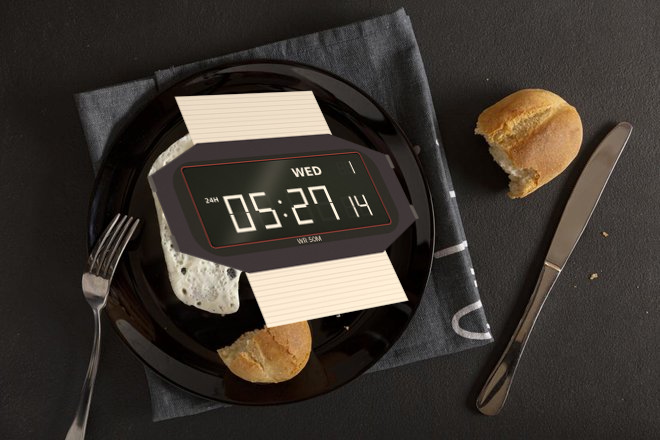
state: 5:27:14
